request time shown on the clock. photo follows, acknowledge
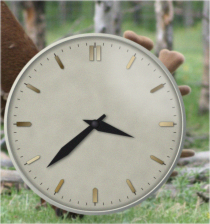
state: 3:38
